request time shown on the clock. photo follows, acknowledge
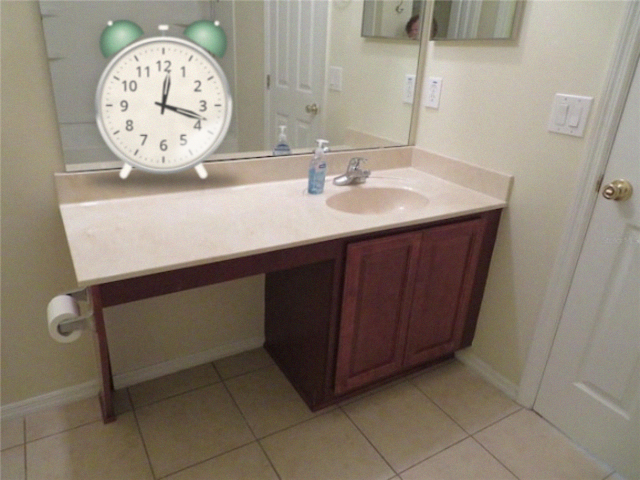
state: 12:18
